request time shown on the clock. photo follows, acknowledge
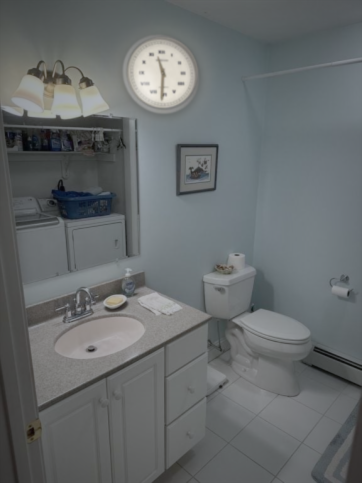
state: 11:31
